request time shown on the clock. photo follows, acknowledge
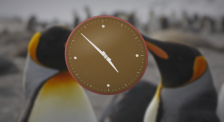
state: 4:53
